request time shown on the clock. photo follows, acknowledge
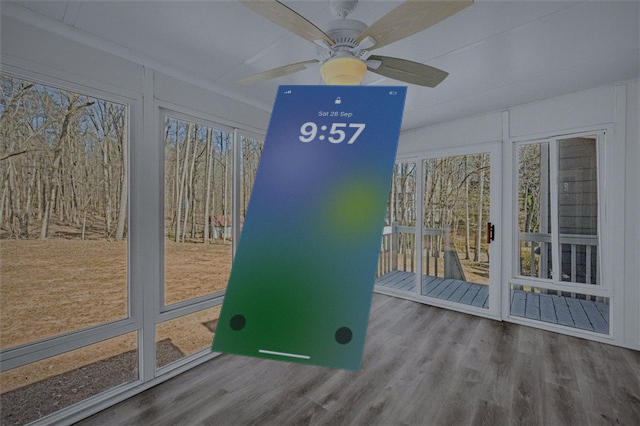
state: 9:57
